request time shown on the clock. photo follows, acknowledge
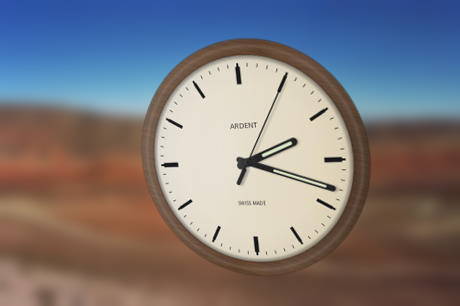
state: 2:18:05
